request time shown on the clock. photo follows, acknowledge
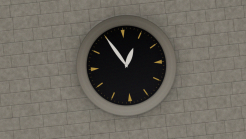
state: 12:55
